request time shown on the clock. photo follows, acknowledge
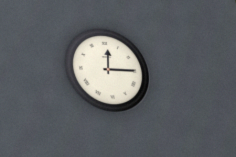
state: 12:15
